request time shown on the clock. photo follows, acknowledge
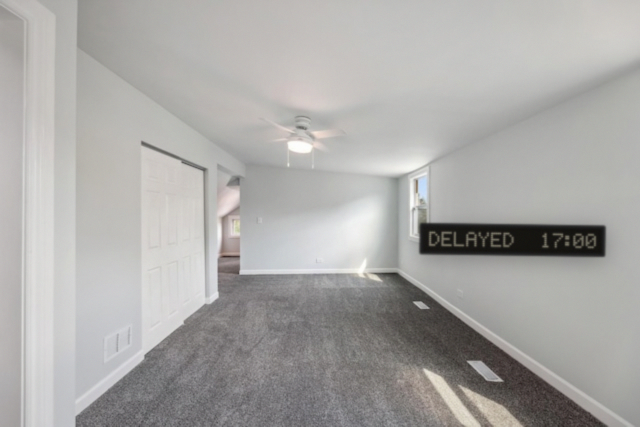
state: 17:00
